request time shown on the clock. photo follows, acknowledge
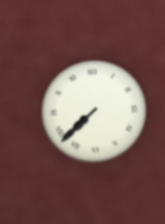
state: 7:38
